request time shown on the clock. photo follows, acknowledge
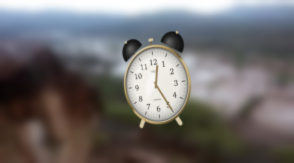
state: 12:25
